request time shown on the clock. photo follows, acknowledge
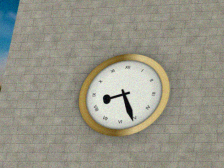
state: 8:26
